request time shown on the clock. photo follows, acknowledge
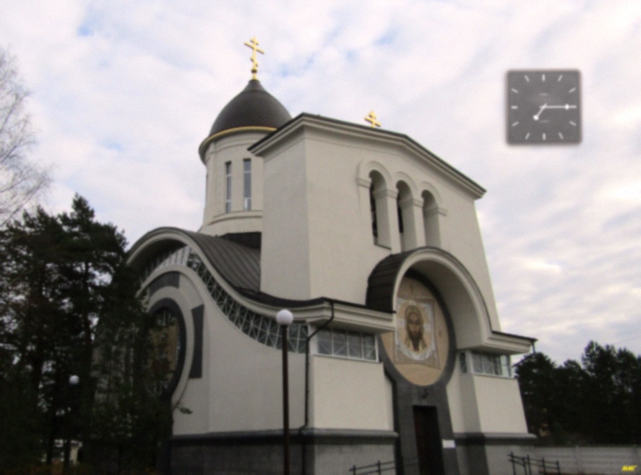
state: 7:15
